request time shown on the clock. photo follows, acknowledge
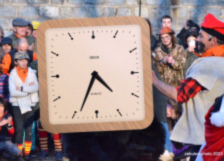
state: 4:34
